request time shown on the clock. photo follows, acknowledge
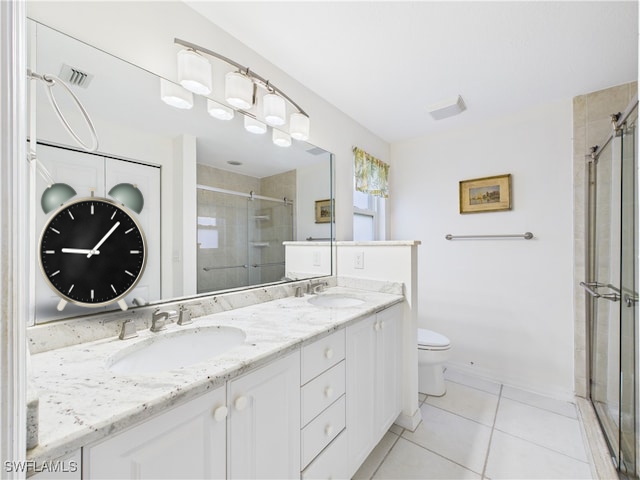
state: 9:07
